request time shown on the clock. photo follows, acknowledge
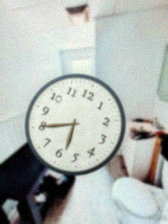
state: 5:40
